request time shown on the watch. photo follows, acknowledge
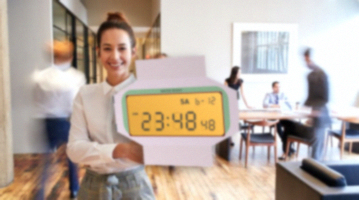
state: 23:48
